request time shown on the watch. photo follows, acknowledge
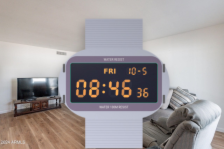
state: 8:46:36
